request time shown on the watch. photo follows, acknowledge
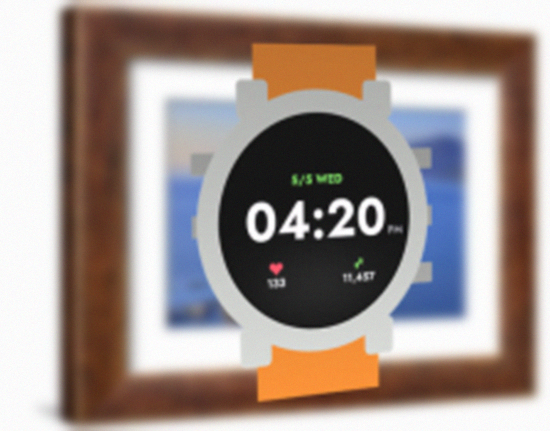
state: 4:20
